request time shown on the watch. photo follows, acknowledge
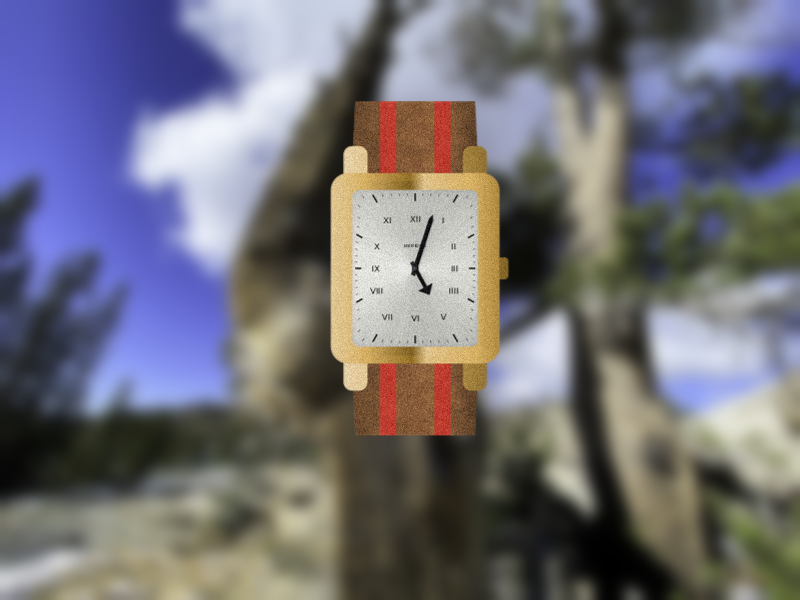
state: 5:03
